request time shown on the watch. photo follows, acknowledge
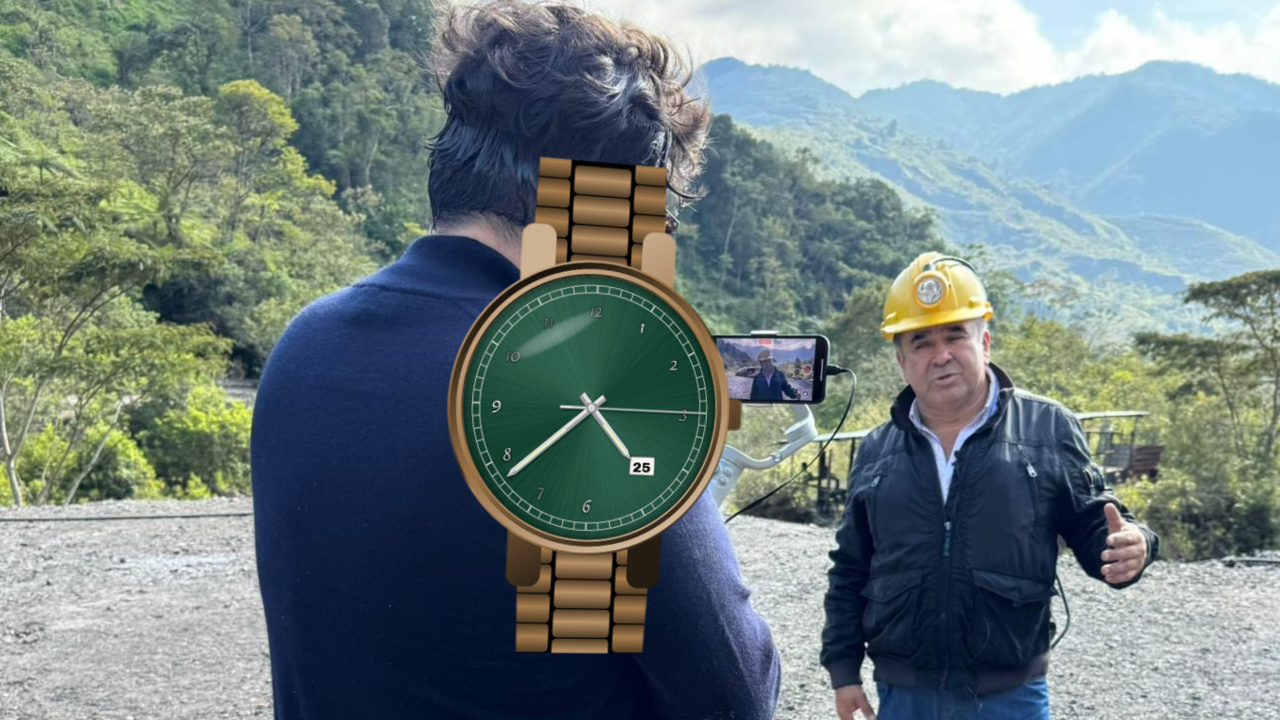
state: 4:38:15
